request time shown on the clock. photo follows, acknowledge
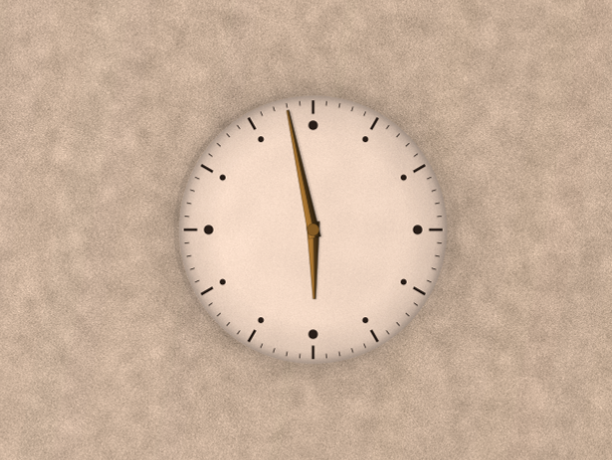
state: 5:58
